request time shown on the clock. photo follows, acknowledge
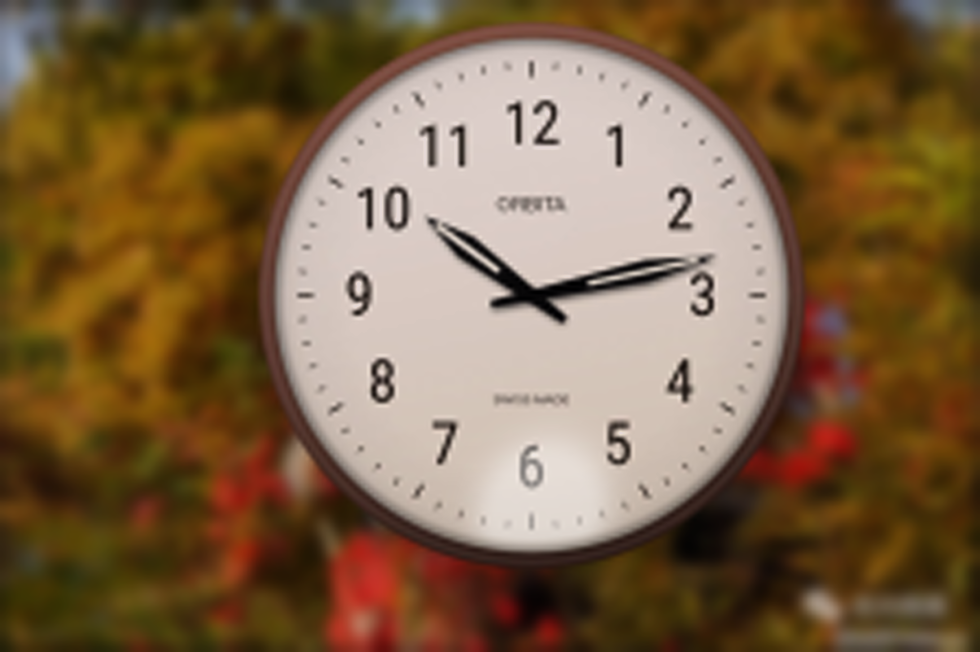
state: 10:13
